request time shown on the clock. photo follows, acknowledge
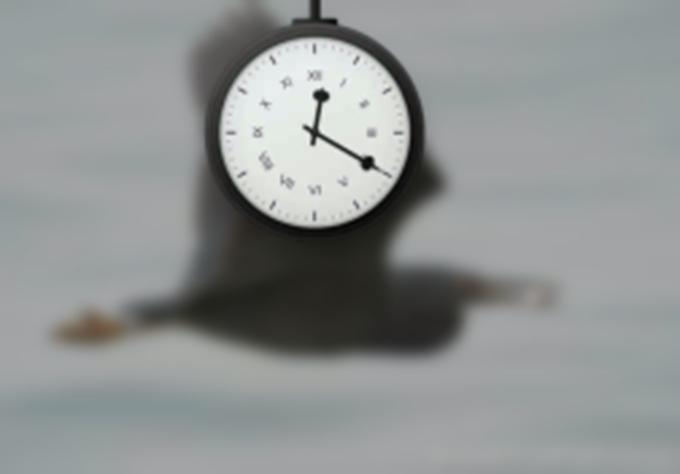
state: 12:20
